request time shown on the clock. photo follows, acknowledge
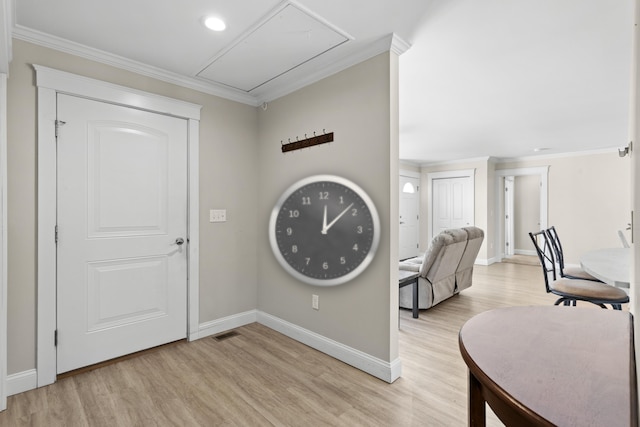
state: 12:08
